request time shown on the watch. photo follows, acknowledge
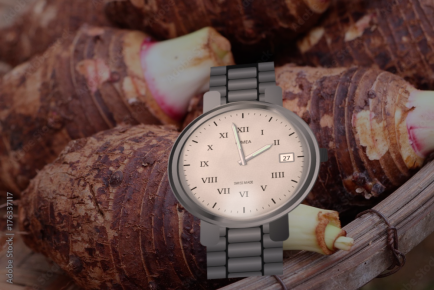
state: 1:58
